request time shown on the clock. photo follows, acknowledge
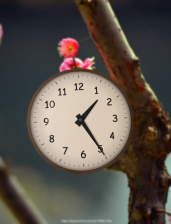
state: 1:25
